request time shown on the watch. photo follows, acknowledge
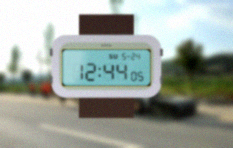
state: 12:44
